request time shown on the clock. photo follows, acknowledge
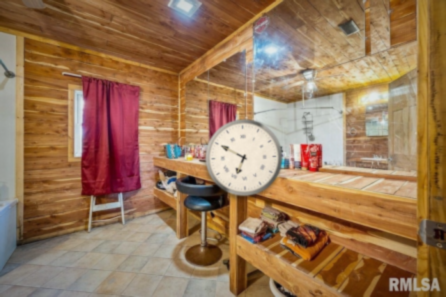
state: 6:50
